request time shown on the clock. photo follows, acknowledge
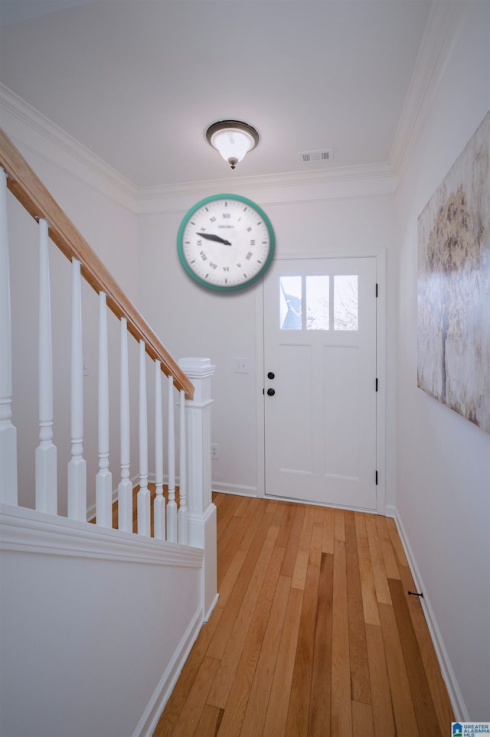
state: 9:48
